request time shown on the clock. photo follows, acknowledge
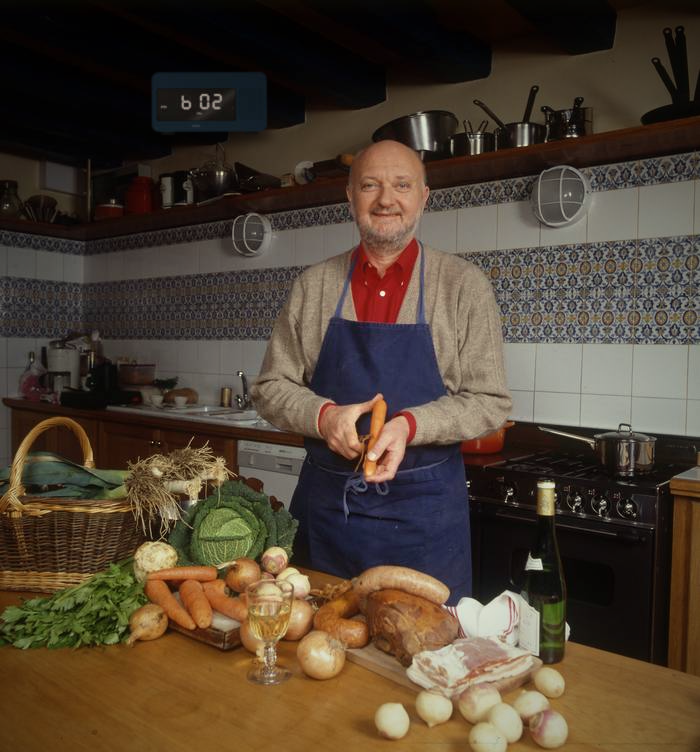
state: 6:02
